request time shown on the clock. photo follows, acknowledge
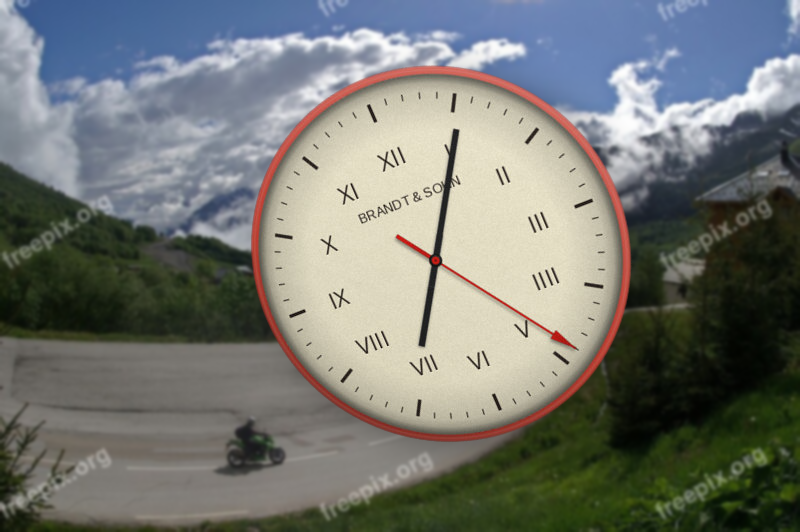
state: 7:05:24
